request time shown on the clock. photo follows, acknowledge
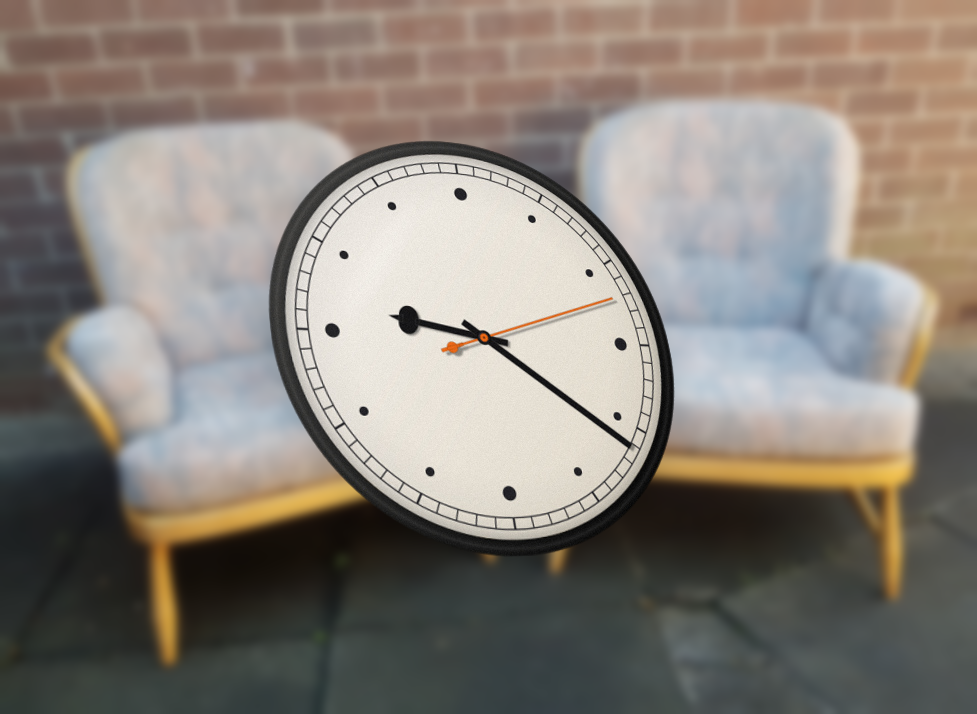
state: 9:21:12
